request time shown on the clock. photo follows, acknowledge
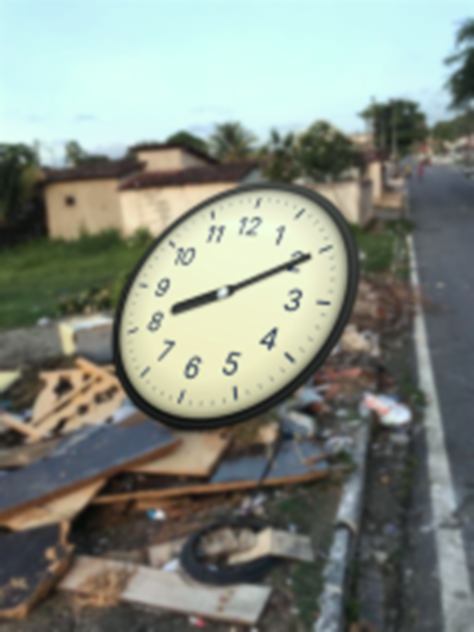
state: 8:10
